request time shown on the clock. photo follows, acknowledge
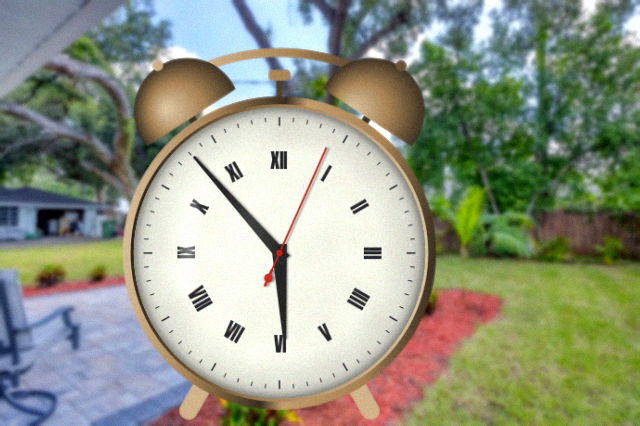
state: 5:53:04
